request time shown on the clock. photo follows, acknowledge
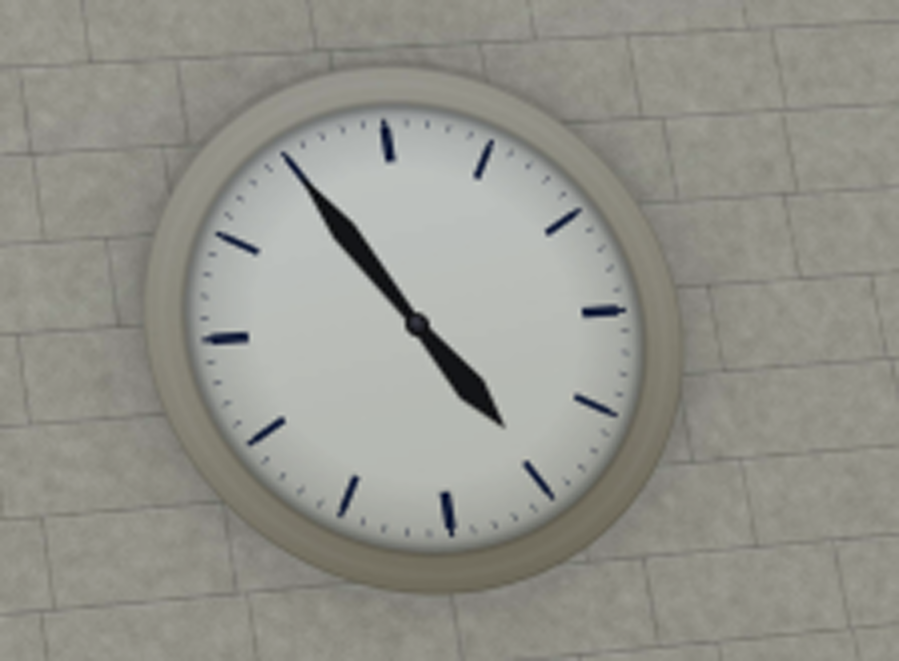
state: 4:55
